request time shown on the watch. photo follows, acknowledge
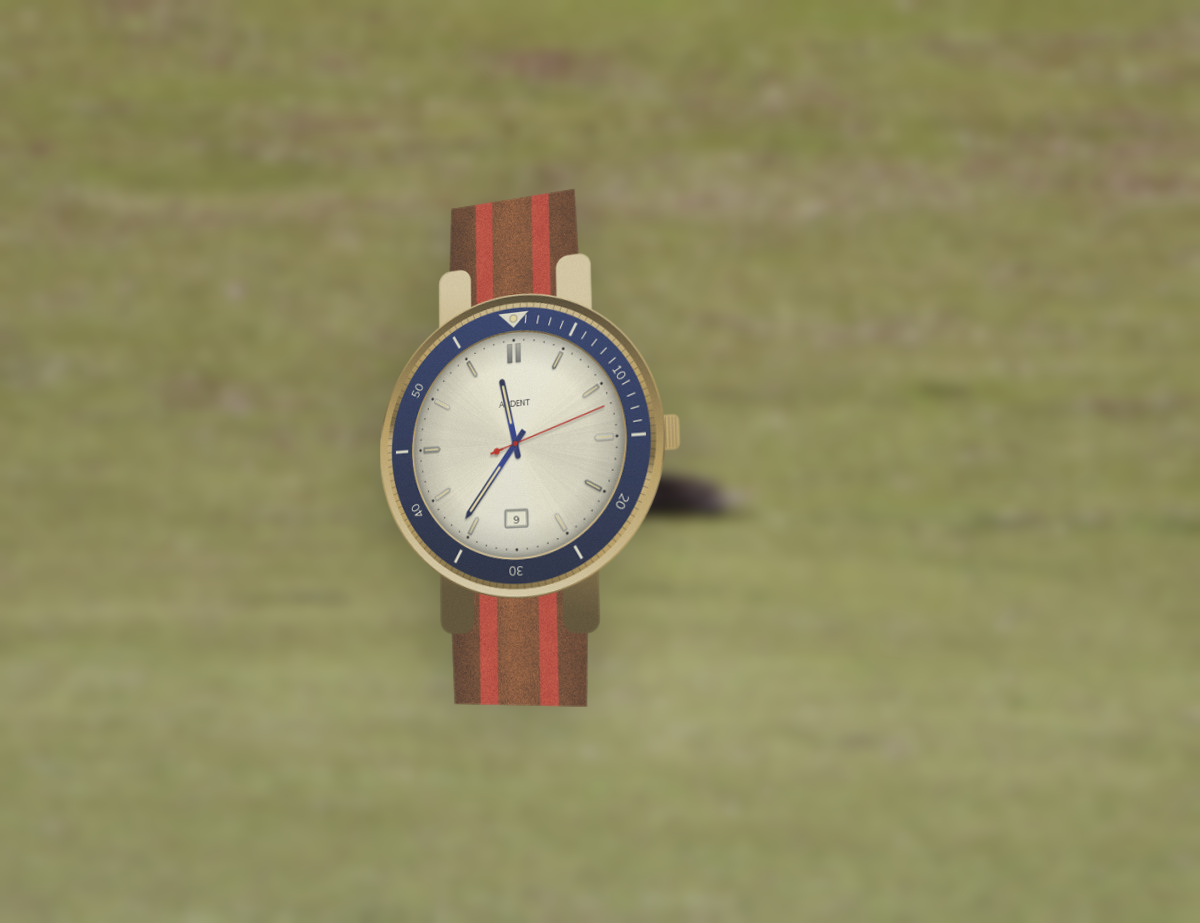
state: 11:36:12
